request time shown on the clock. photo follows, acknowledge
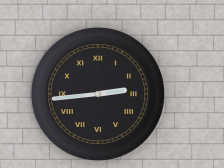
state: 2:44
